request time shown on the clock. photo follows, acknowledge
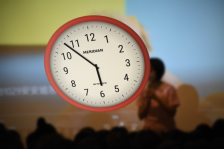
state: 5:53
